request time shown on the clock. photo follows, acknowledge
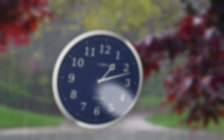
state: 1:12
